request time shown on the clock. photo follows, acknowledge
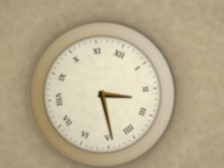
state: 2:24
